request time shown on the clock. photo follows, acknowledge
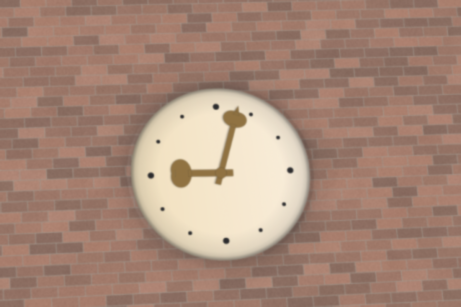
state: 9:03
